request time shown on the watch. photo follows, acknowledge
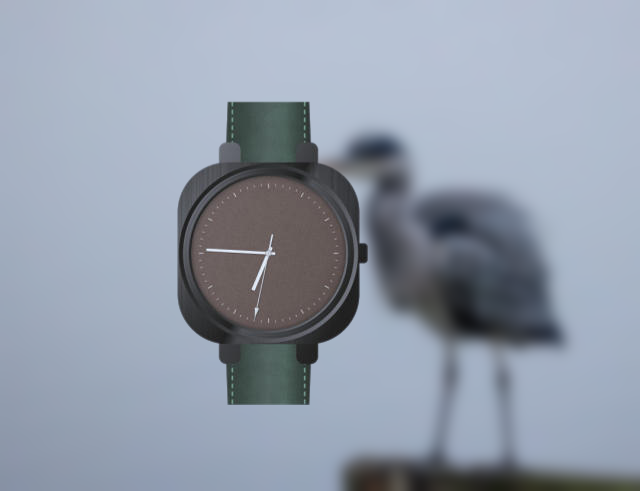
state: 6:45:32
